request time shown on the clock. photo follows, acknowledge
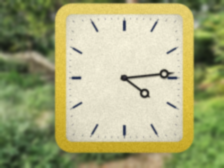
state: 4:14
